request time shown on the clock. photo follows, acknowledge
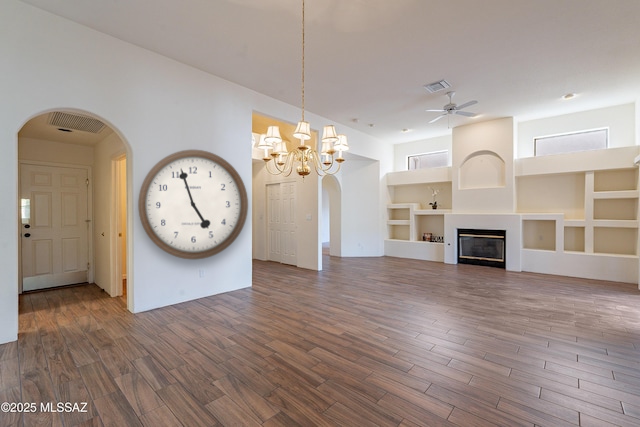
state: 4:57
